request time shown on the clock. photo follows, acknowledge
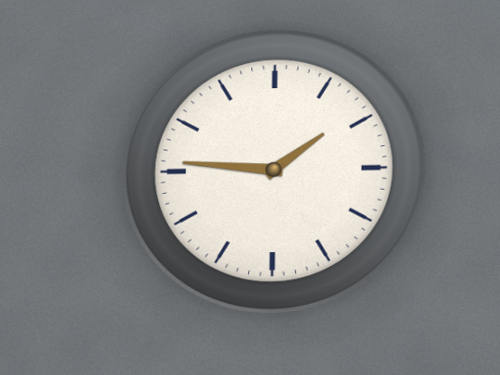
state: 1:46
